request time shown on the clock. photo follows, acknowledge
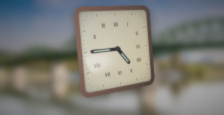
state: 4:45
